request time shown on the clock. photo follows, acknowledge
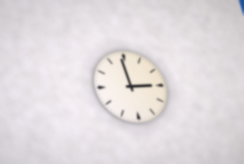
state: 2:59
